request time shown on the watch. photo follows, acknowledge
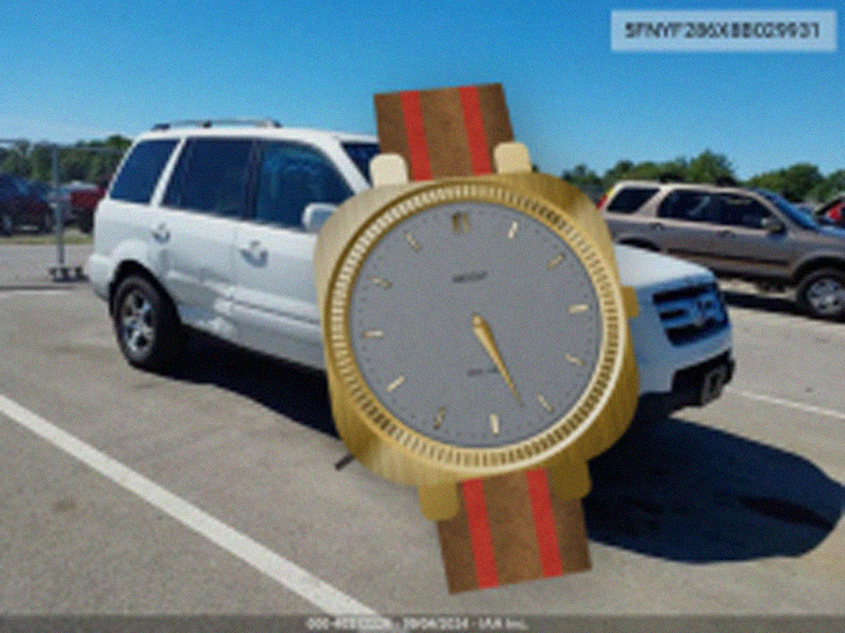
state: 5:27
